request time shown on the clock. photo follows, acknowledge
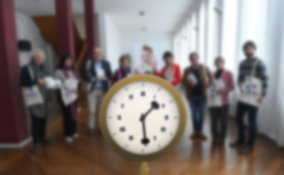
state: 1:29
